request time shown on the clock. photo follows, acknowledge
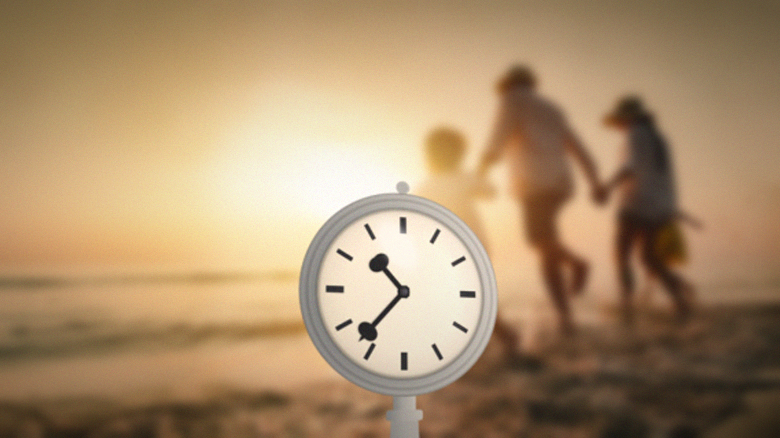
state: 10:37
